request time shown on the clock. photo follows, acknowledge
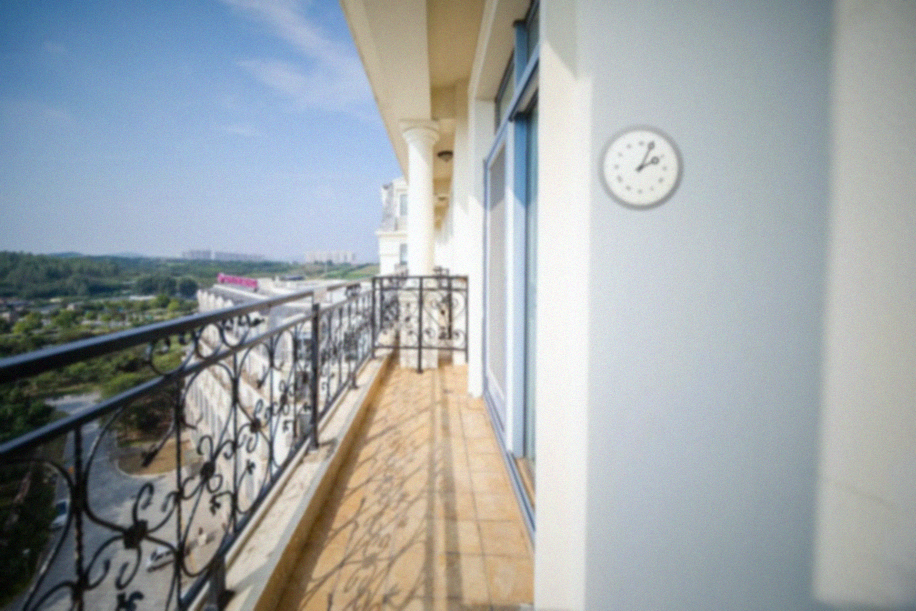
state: 2:04
